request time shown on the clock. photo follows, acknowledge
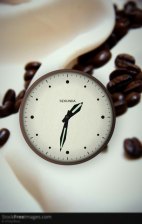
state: 1:32
